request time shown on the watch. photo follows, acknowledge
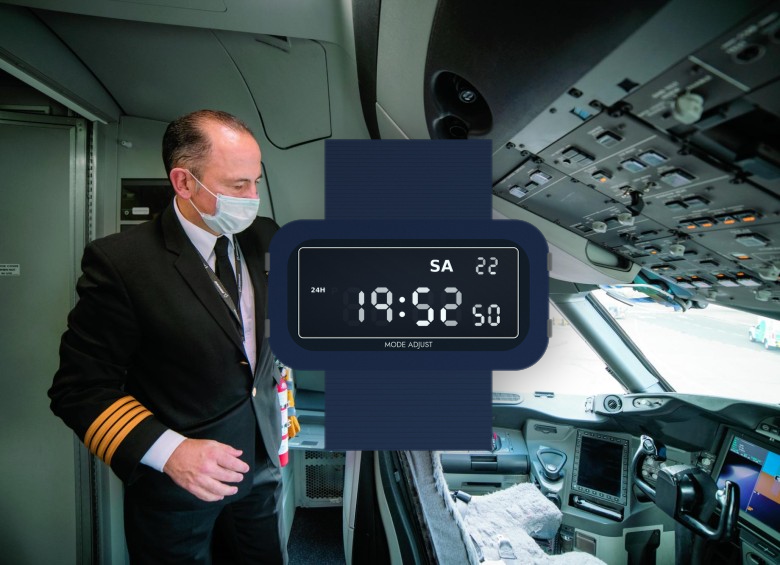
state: 19:52:50
